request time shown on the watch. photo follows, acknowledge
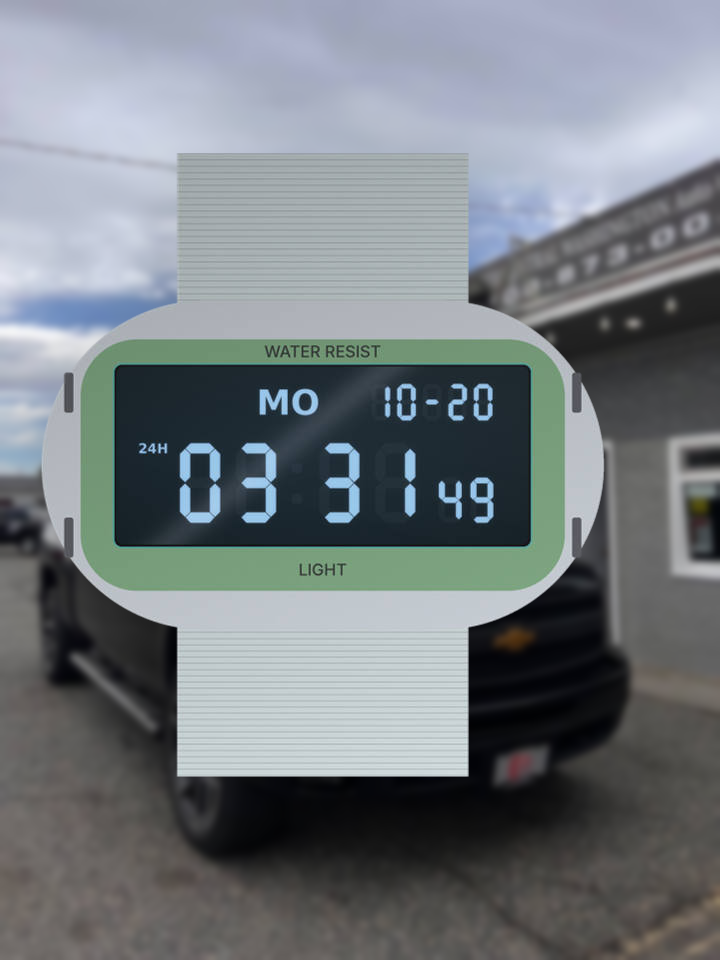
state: 3:31:49
